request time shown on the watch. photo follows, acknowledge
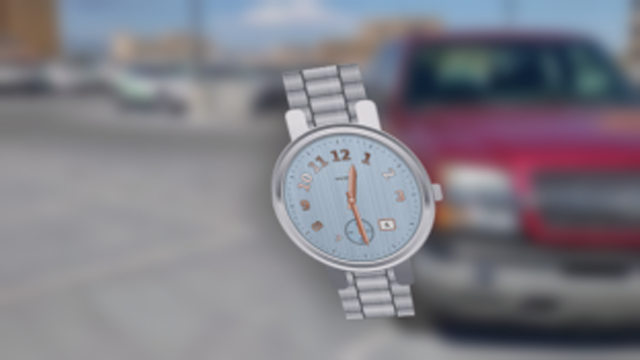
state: 12:29
